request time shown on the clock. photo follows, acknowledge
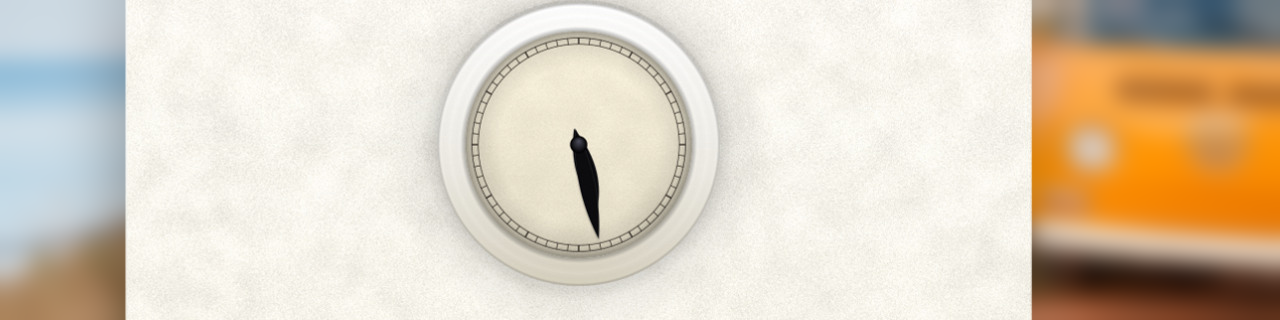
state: 5:28
